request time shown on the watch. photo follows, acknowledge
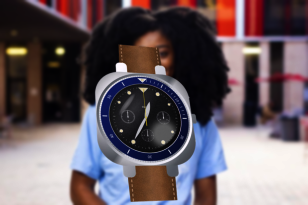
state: 12:35
